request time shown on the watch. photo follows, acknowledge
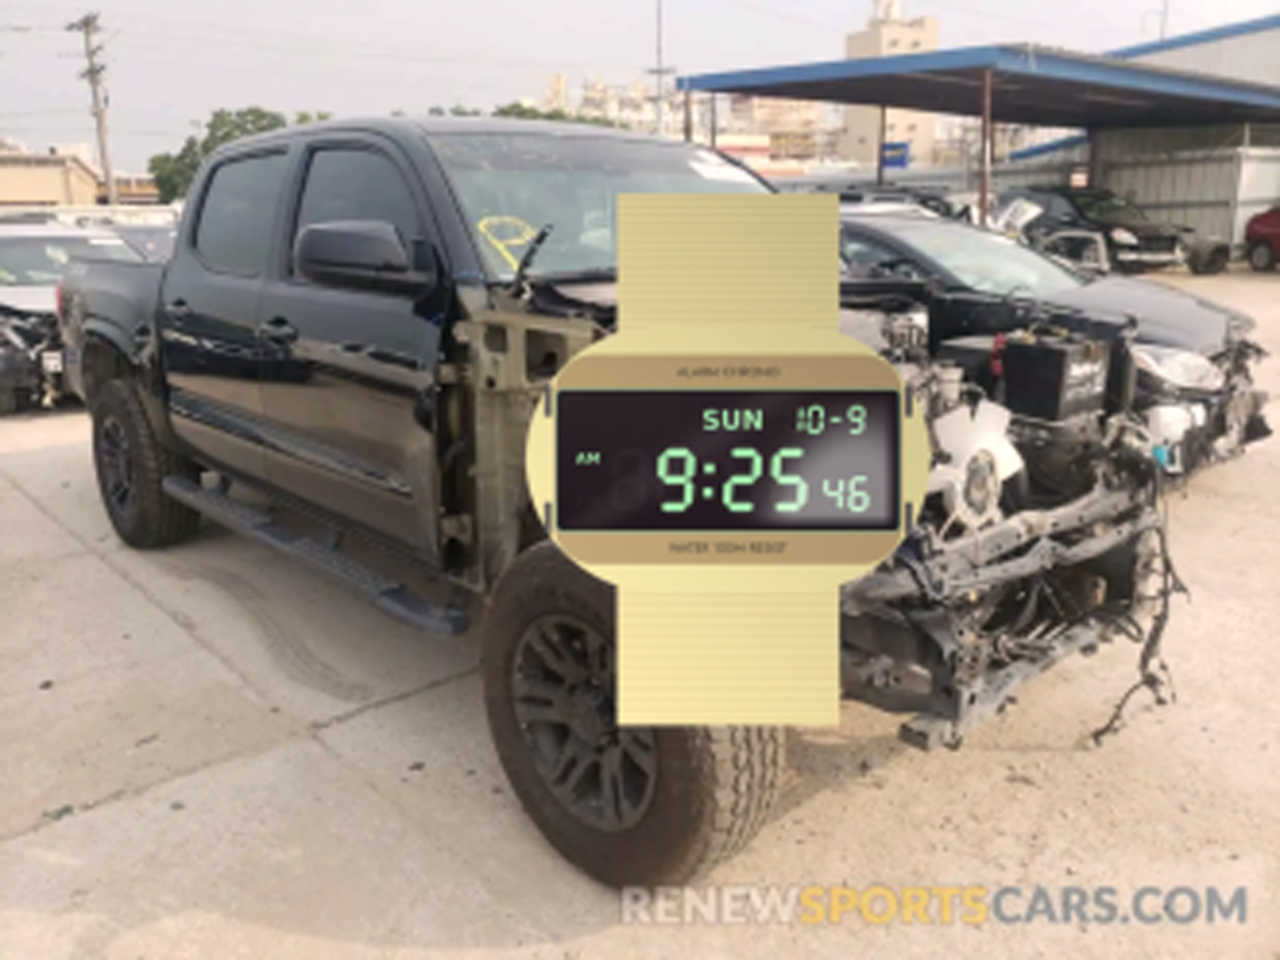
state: 9:25:46
